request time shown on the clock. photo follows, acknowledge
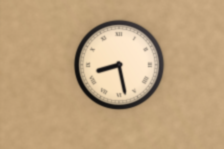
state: 8:28
